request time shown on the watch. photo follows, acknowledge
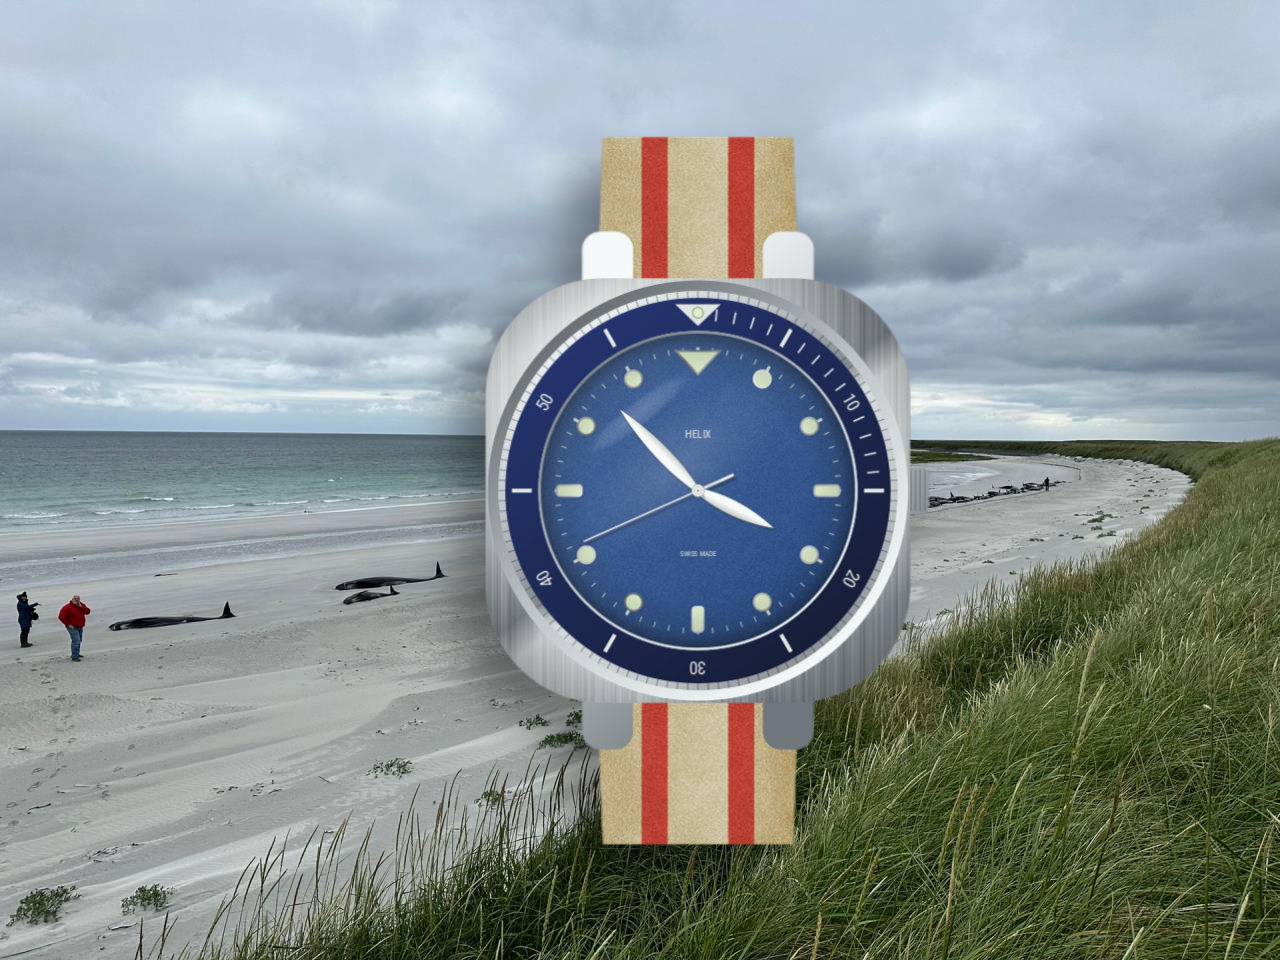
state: 3:52:41
